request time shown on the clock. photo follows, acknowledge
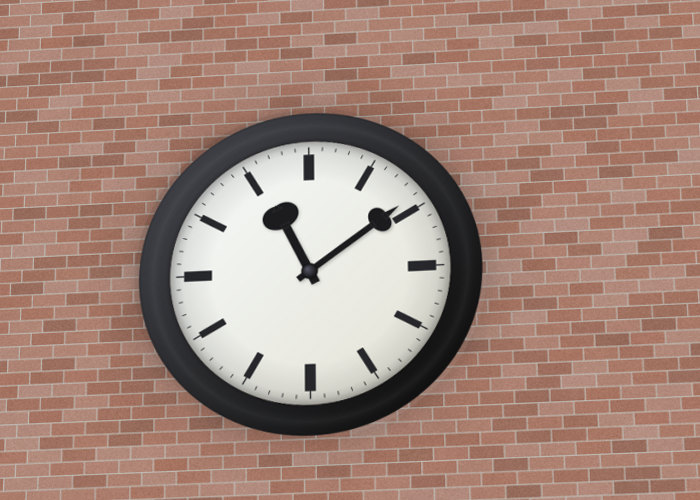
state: 11:09
